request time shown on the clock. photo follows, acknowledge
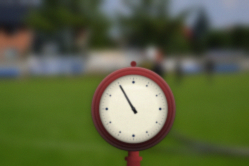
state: 10:55
